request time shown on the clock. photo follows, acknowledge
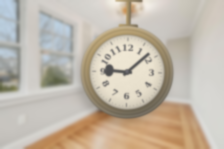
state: 9:08
